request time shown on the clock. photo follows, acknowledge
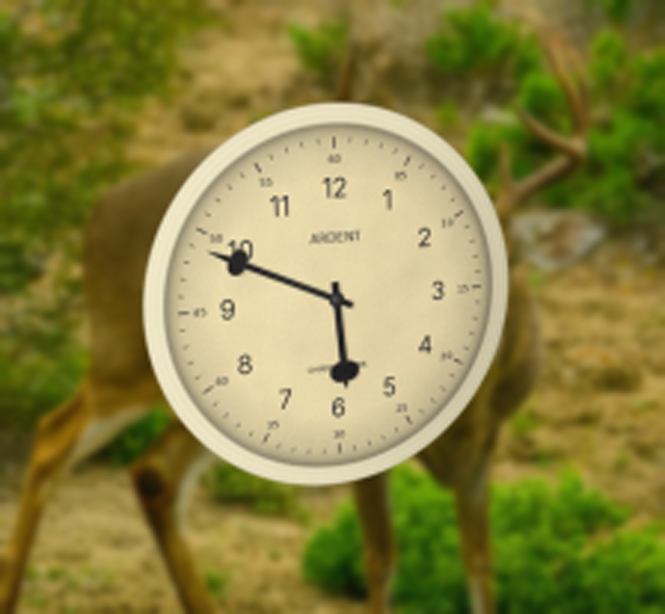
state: 5:49
